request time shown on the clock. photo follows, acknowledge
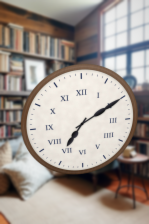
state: 7:10
